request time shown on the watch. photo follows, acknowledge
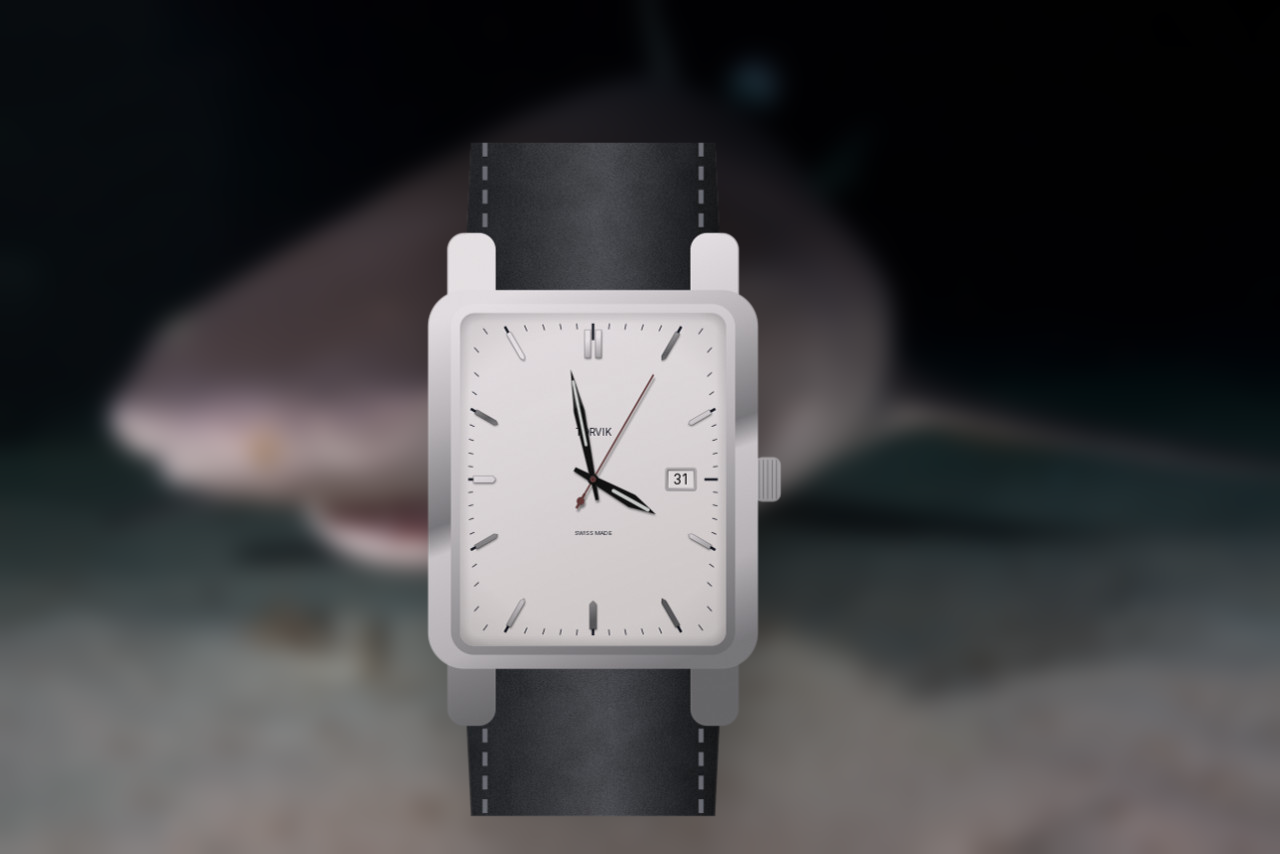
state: 3:58:05
